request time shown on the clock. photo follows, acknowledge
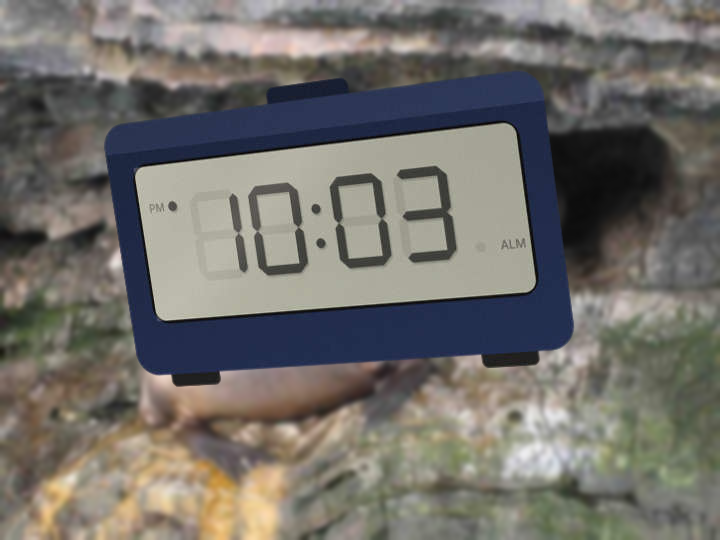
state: 10:03
